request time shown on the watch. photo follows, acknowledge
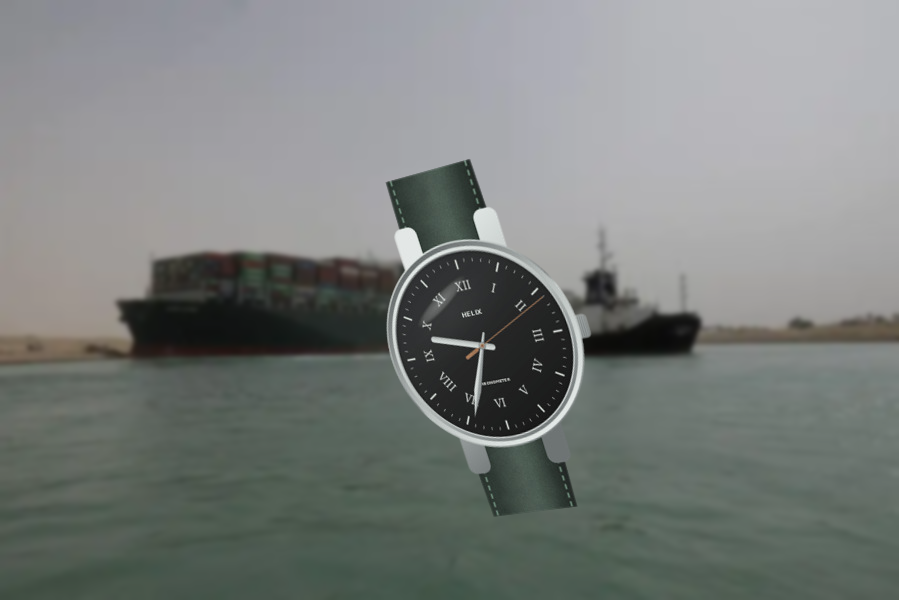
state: 9:34:11
